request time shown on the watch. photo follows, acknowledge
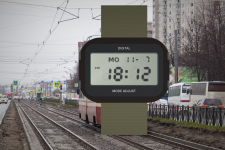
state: 18:12
